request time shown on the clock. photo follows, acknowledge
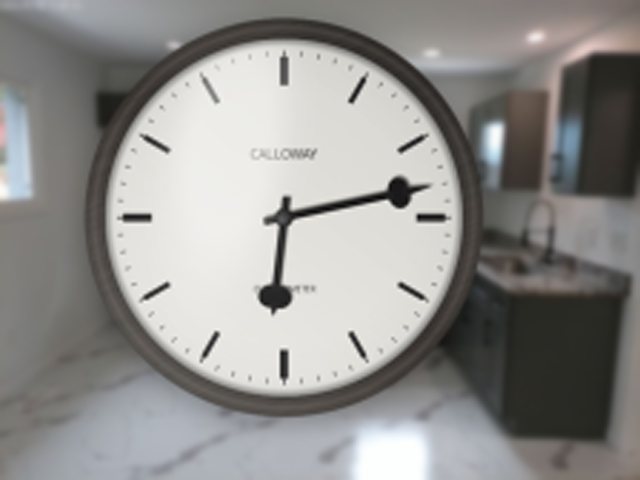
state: 6:13
